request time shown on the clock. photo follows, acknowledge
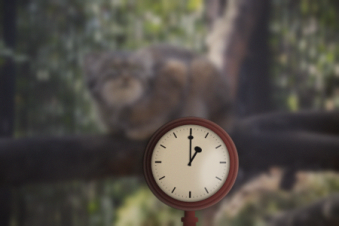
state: 1:00
